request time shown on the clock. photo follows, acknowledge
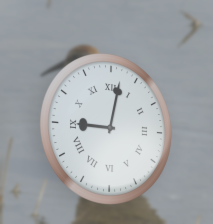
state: 9:02
